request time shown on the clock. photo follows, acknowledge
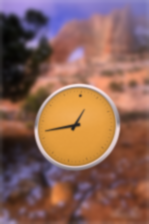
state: 12:42
